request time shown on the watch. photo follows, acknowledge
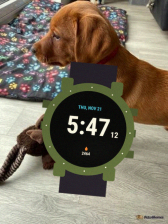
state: 5:47:12
